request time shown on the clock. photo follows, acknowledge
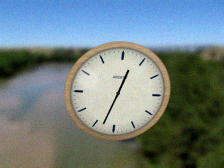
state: 12:33
